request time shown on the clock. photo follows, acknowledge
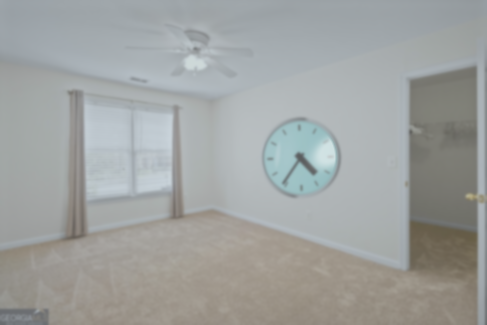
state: 4:36
